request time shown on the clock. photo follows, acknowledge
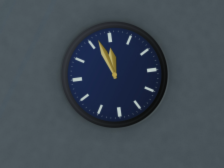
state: 11:57
